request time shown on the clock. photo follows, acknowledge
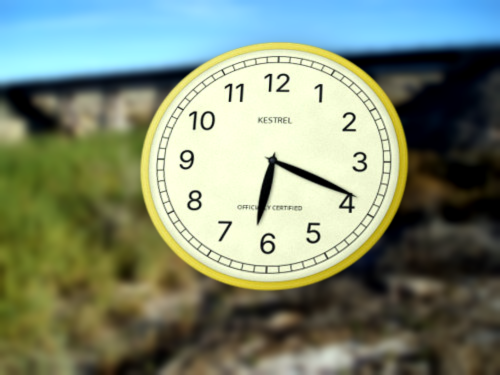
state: 6:19
